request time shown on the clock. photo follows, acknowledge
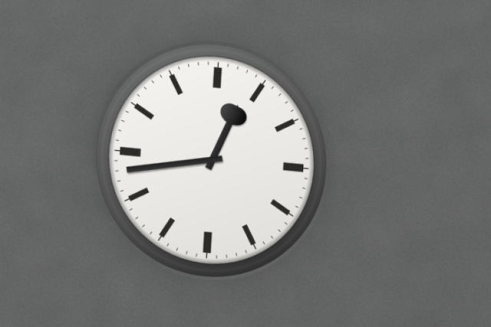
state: 12:43
